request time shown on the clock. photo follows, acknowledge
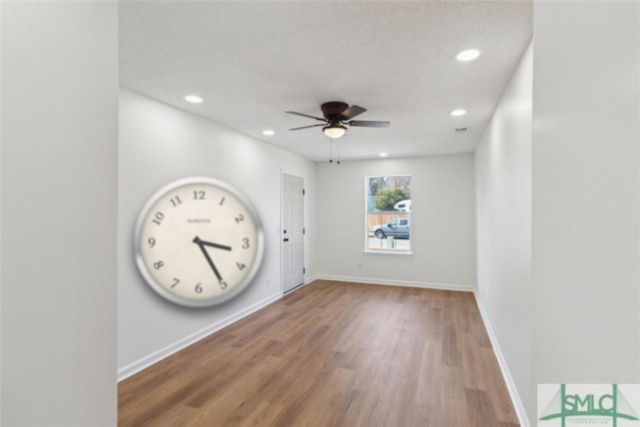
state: 3:25
